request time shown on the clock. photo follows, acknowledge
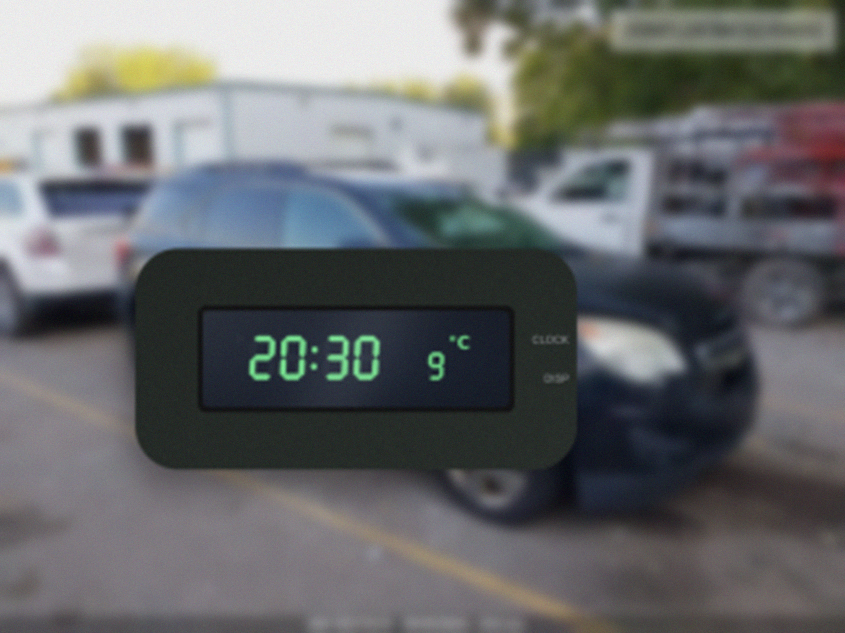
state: 20:30
